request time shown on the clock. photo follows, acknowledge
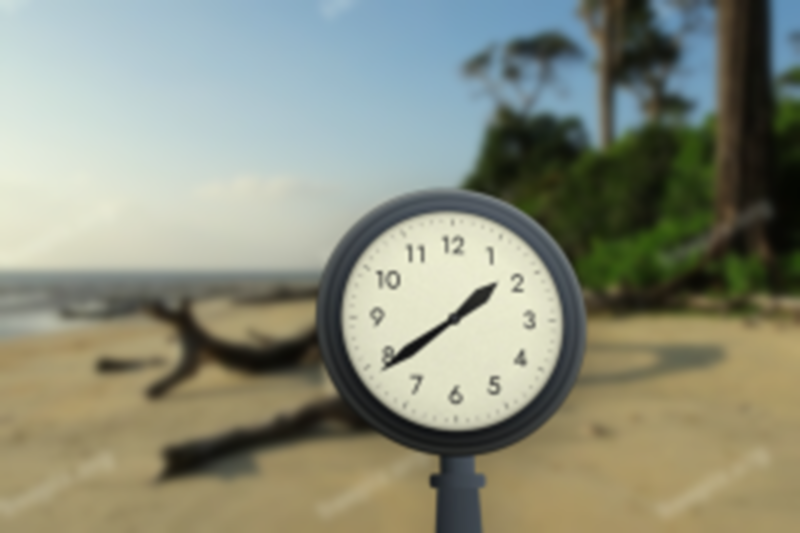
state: 1:39
